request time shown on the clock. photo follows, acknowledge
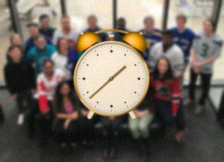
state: 1:38
